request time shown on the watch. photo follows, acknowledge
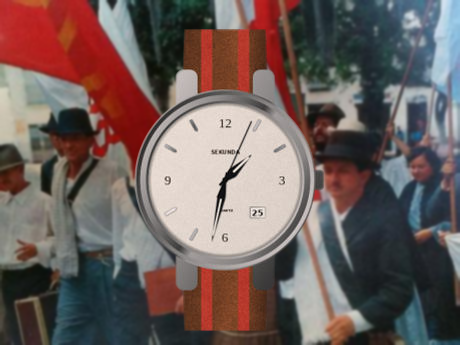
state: 1:32:04
